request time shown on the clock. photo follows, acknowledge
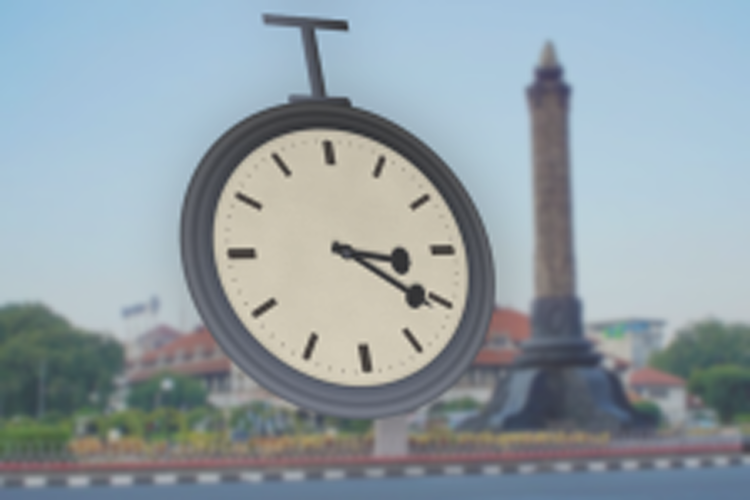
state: 3:21
